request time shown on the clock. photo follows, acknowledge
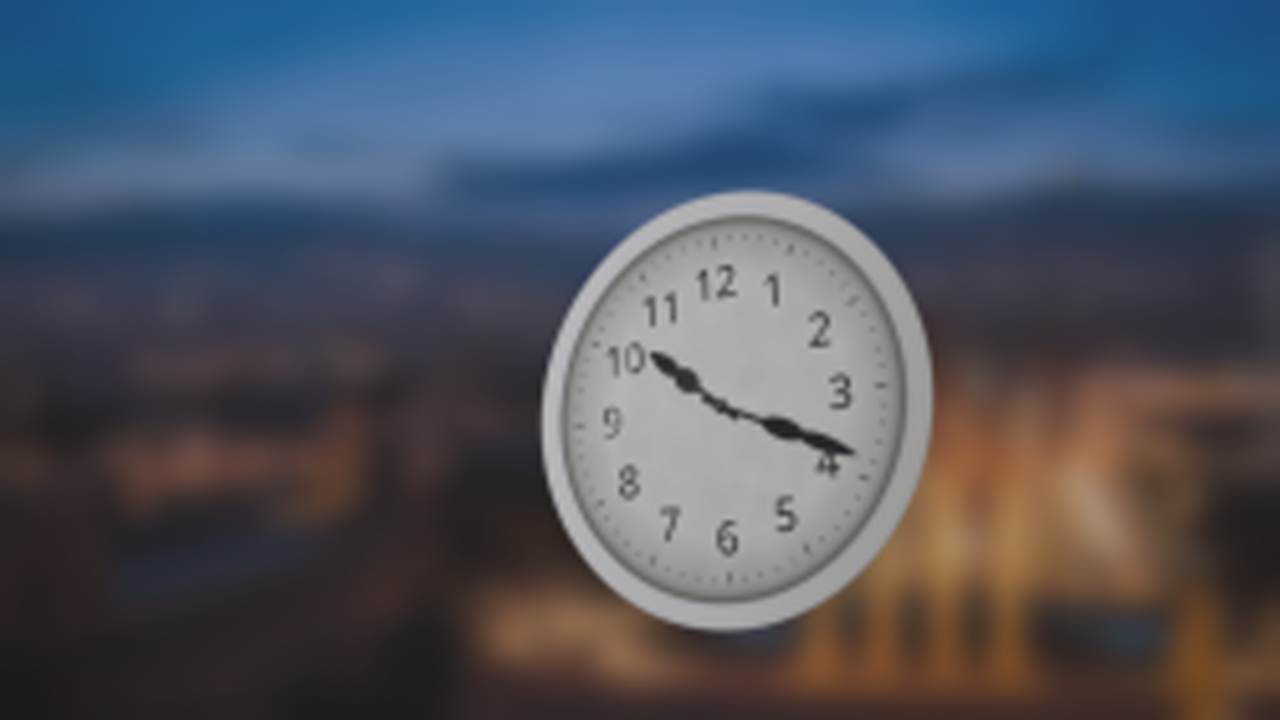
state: 10:19
